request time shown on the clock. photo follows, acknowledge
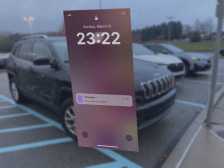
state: 23:22
